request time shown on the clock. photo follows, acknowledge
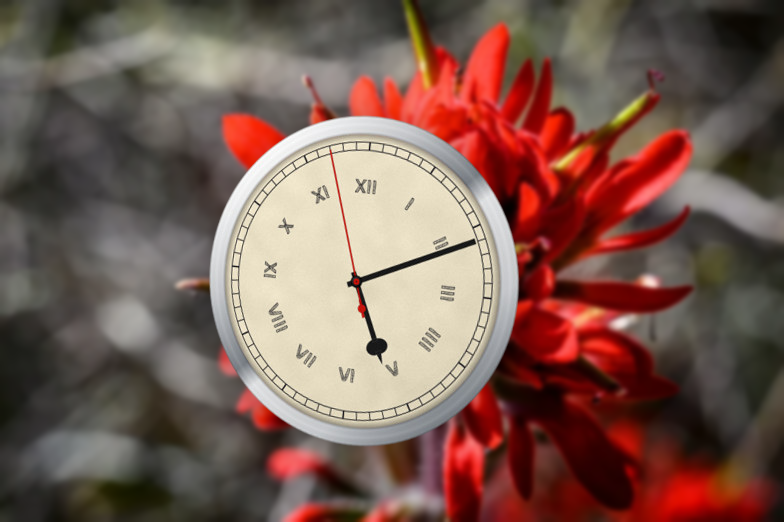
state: 5:10:57
